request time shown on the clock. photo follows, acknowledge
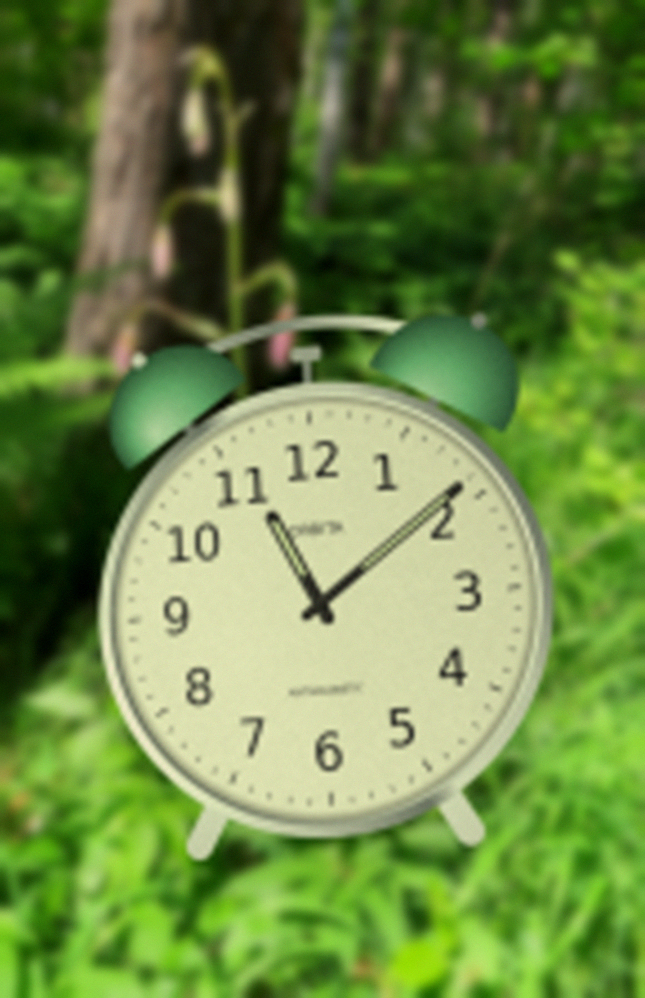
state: 11:09
